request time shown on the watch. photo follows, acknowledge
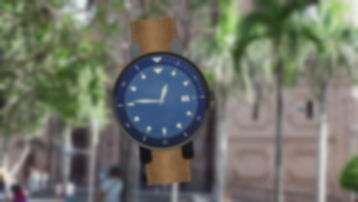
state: 12:46
